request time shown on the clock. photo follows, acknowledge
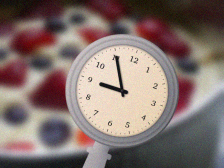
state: 8:55
